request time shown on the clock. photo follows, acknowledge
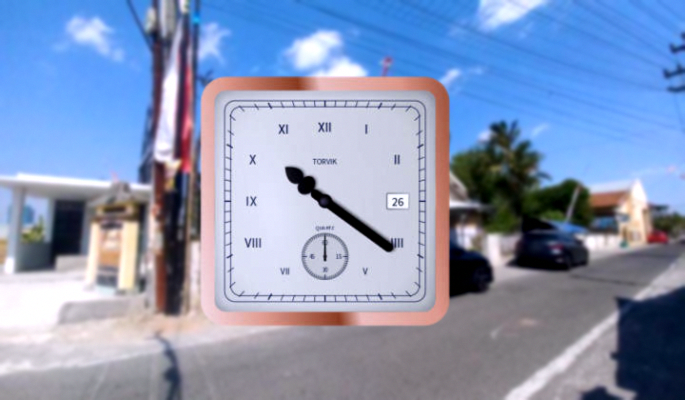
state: 10:21
